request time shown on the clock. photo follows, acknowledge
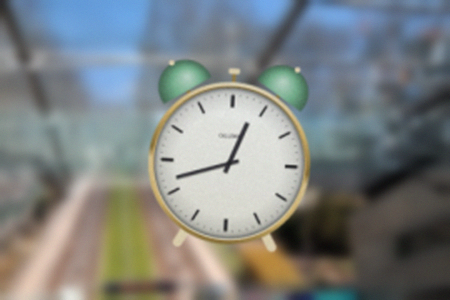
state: 12:42
